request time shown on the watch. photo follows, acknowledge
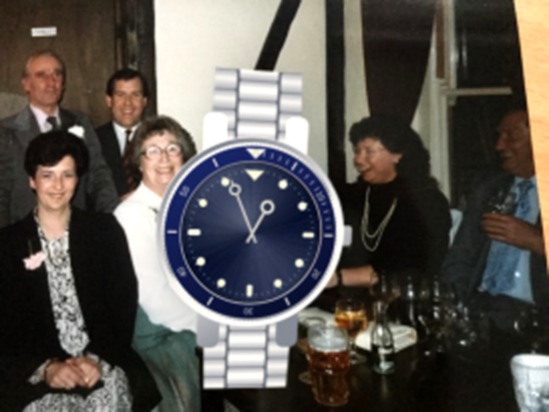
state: 12:56
